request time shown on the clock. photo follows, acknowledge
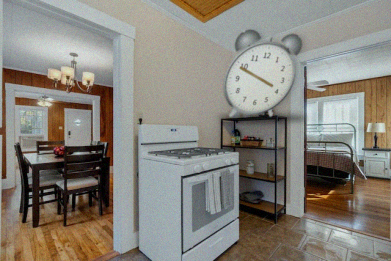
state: 3:49
